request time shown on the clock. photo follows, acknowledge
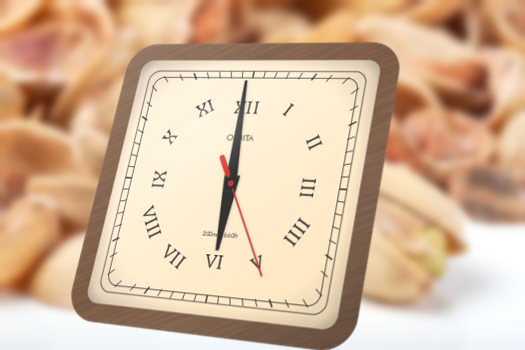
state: 5:59:25
